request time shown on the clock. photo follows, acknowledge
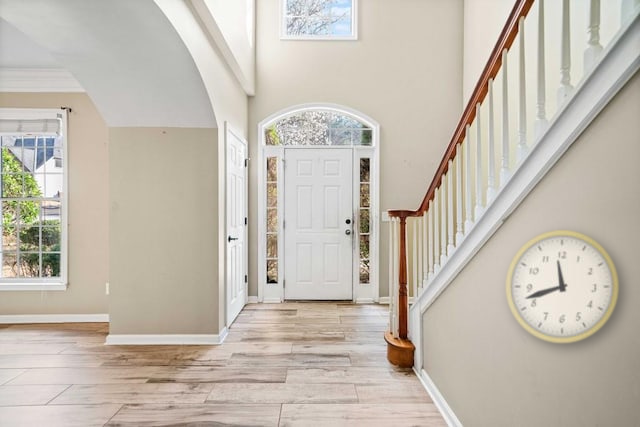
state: 11:42
